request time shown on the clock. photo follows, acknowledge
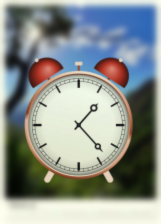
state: 1:23
